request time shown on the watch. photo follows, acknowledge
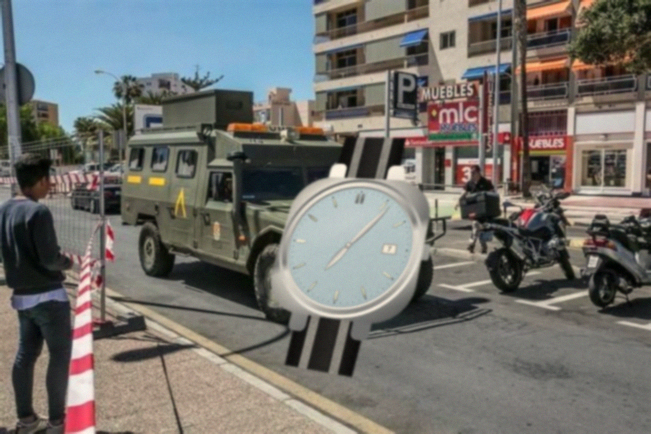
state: 7:06
